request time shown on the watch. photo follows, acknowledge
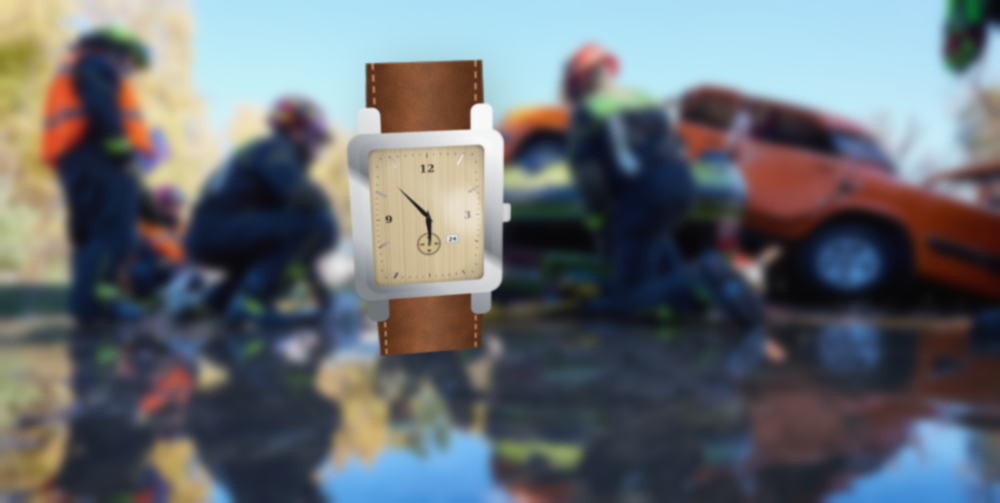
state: 5:53
